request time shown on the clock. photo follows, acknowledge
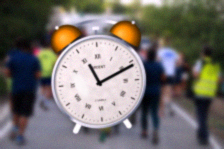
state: 11:11
